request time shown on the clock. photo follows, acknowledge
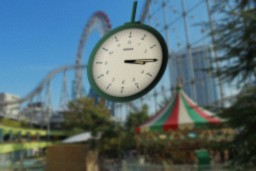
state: 3:15
